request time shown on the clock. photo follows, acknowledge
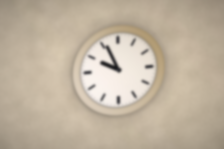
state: 9:56
